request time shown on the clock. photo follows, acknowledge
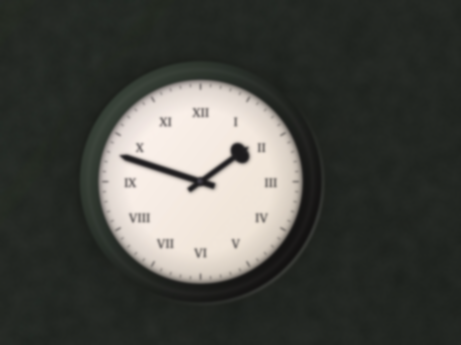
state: 1:48
